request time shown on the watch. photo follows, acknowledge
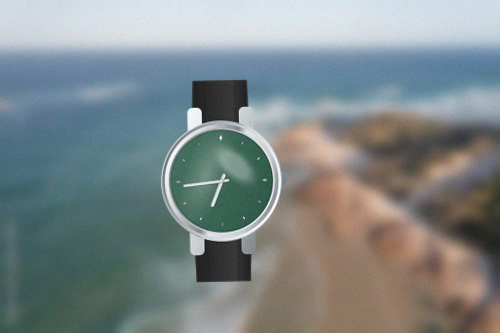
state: 6:44
